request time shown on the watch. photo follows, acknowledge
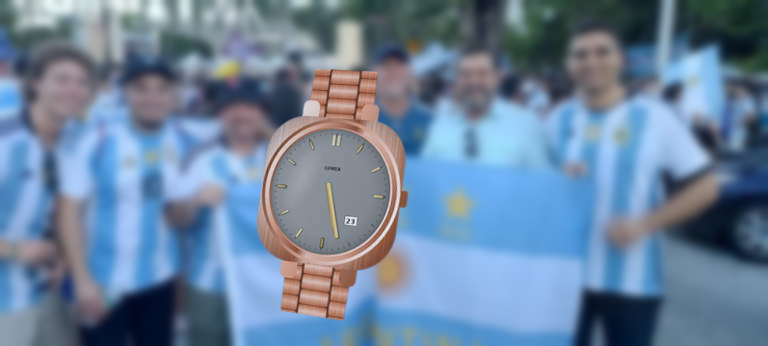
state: 5:27
